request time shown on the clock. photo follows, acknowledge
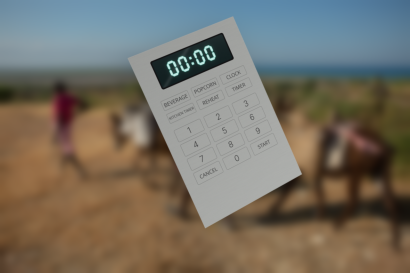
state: 0:00
